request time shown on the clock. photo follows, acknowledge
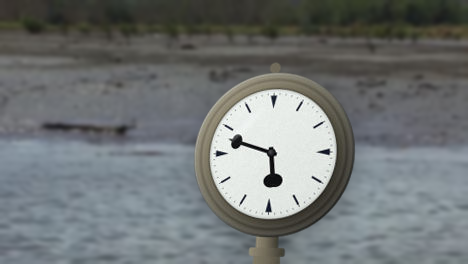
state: 5:48
